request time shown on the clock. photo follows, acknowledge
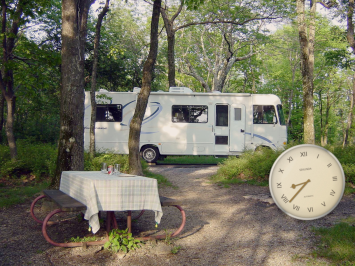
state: 8:38
